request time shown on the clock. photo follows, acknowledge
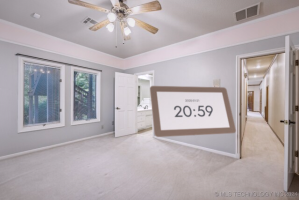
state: 20:59
